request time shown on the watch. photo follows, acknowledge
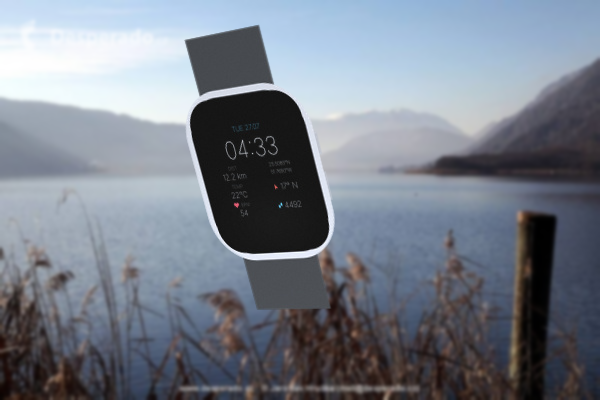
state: 4:33
